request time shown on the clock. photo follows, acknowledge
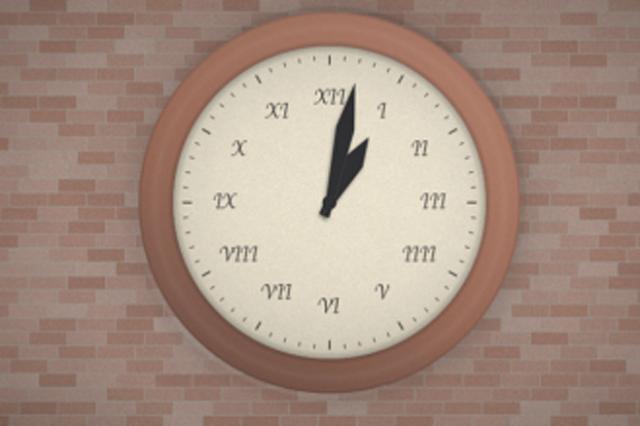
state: 1:02
